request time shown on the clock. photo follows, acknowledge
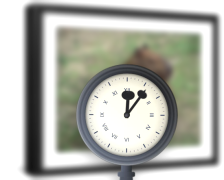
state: 12:06
